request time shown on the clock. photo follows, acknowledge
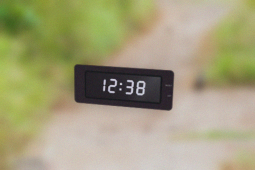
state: 12:38
